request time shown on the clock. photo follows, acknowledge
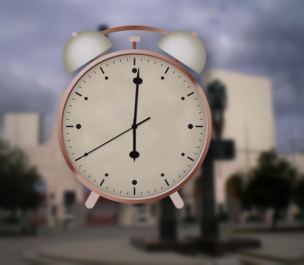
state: 6:00:40
